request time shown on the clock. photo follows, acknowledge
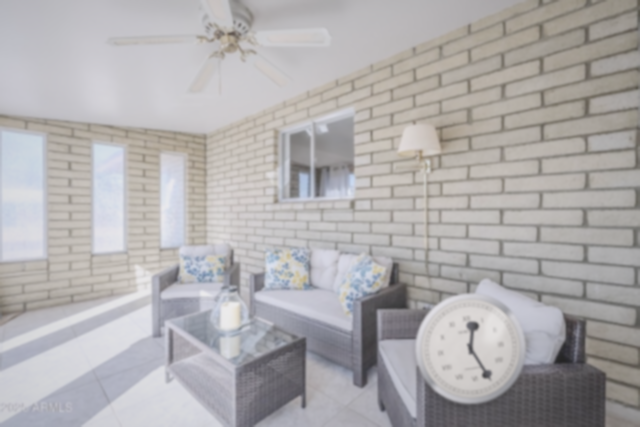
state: 12:26
